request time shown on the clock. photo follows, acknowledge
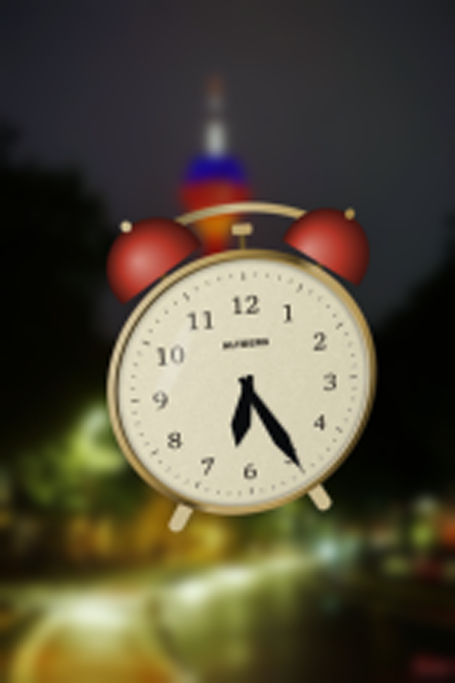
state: 6:25
